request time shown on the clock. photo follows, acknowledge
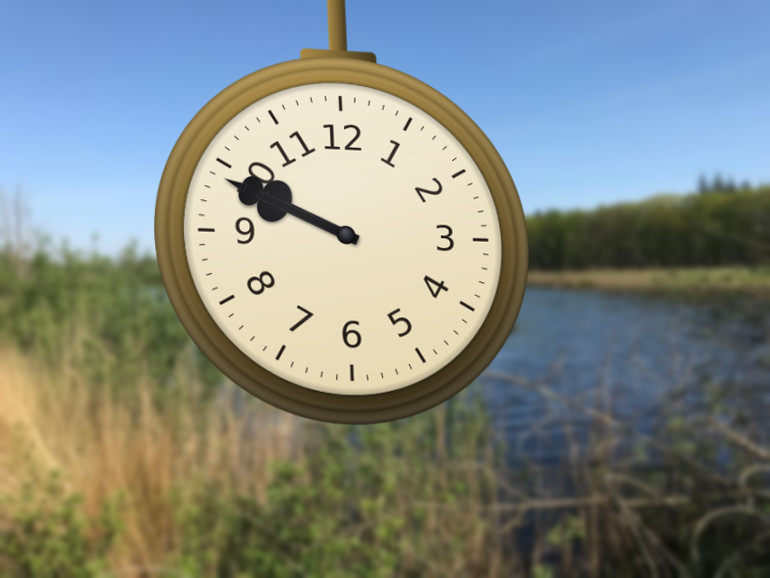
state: 9:49
